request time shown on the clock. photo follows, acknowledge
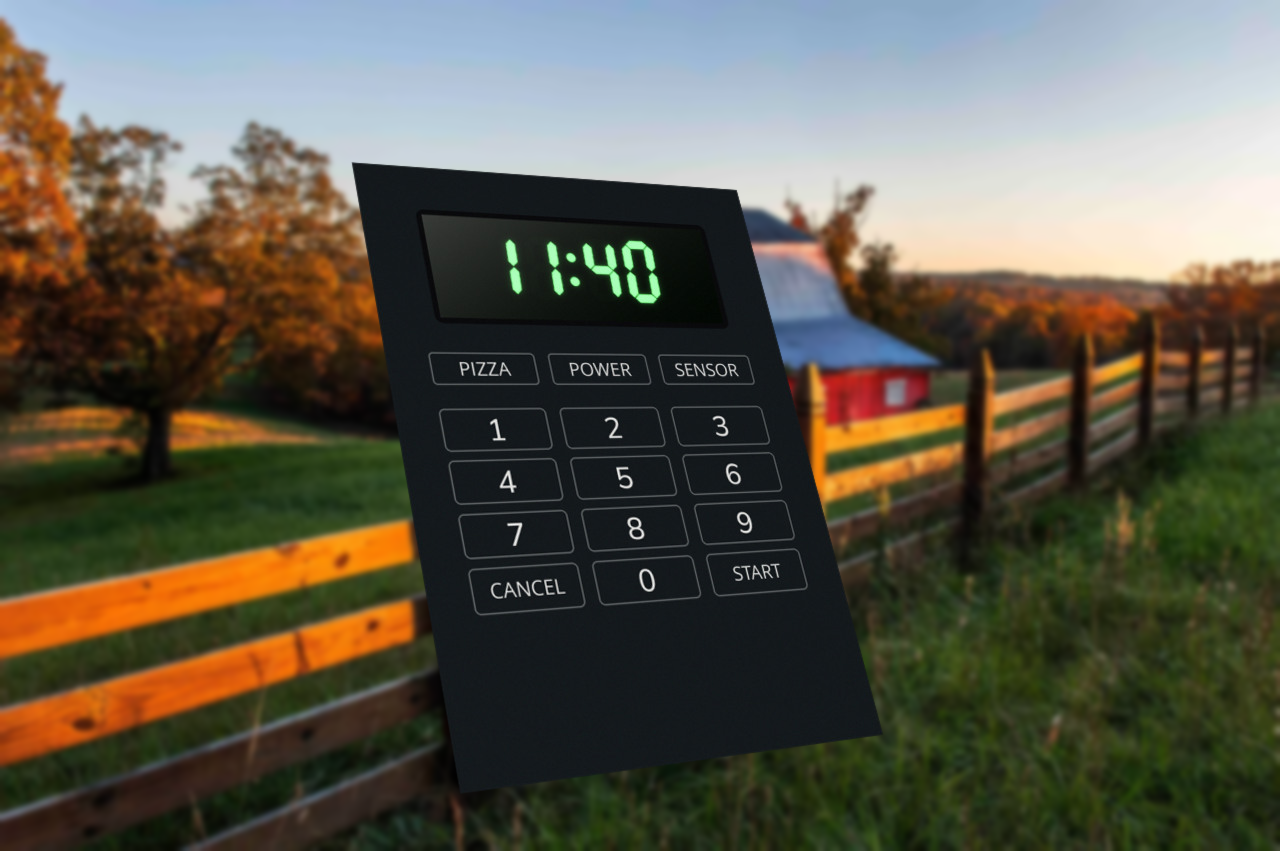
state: 11:40
